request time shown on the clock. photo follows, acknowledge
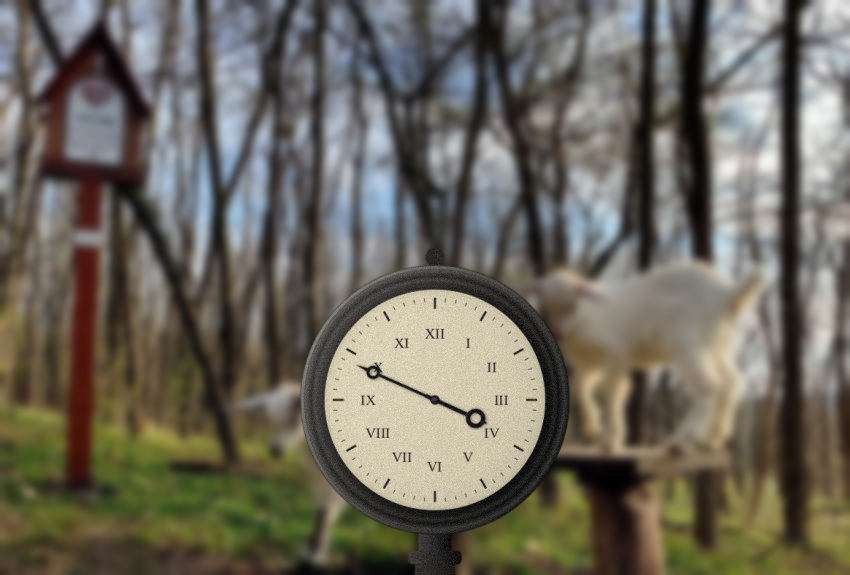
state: 3:49
